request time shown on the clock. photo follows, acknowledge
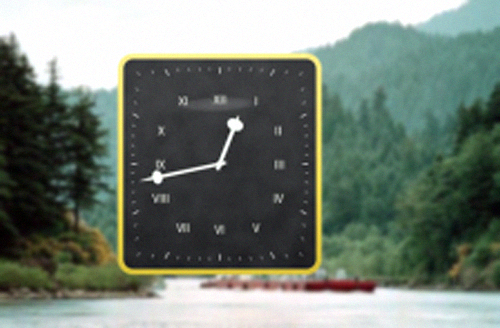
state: 12:43
